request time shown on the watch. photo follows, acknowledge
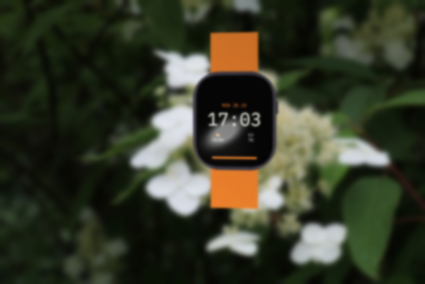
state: 17:03
